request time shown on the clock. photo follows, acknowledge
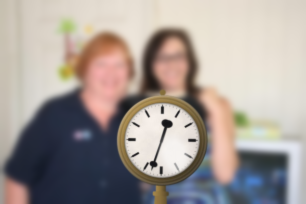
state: 12:33
